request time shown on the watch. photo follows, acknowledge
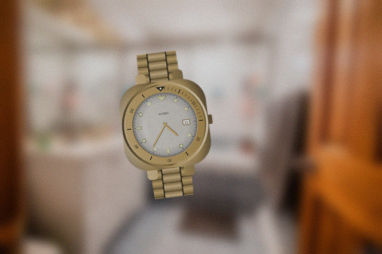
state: 4:36
